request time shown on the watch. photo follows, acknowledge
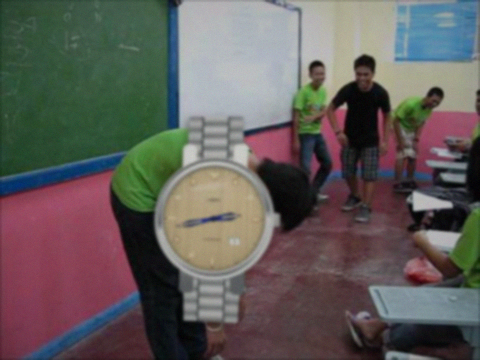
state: 2:43
